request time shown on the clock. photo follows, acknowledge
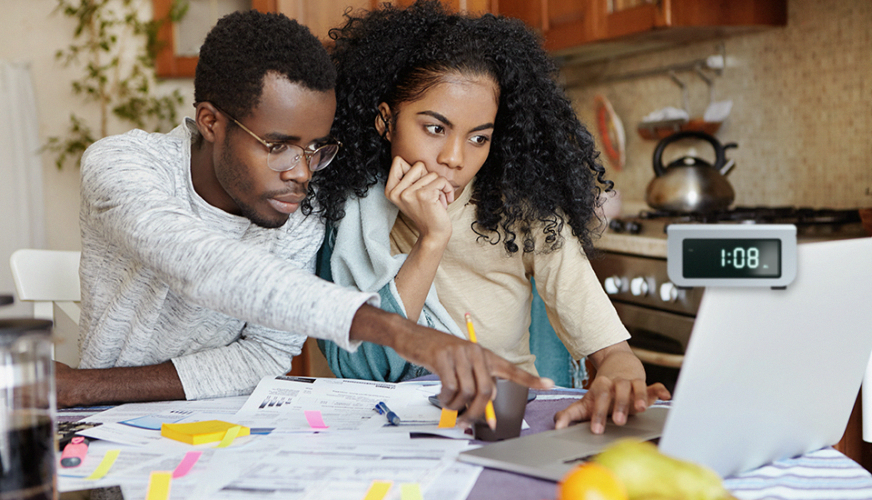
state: 1:08
